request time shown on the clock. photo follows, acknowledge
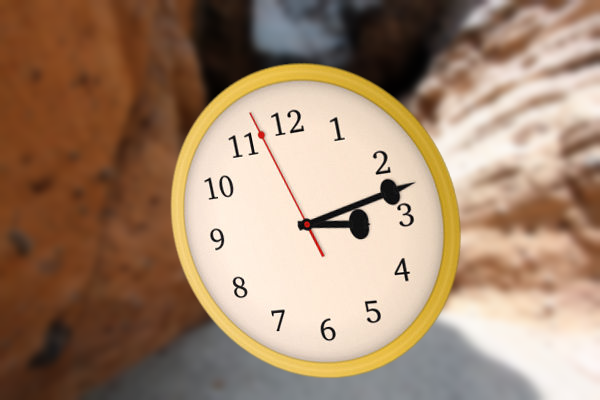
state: 3:12:57
